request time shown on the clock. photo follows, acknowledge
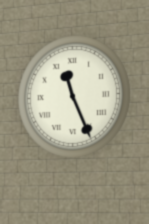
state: 11:26
